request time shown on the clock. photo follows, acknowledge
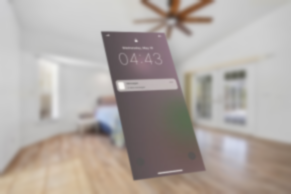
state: 4:43
